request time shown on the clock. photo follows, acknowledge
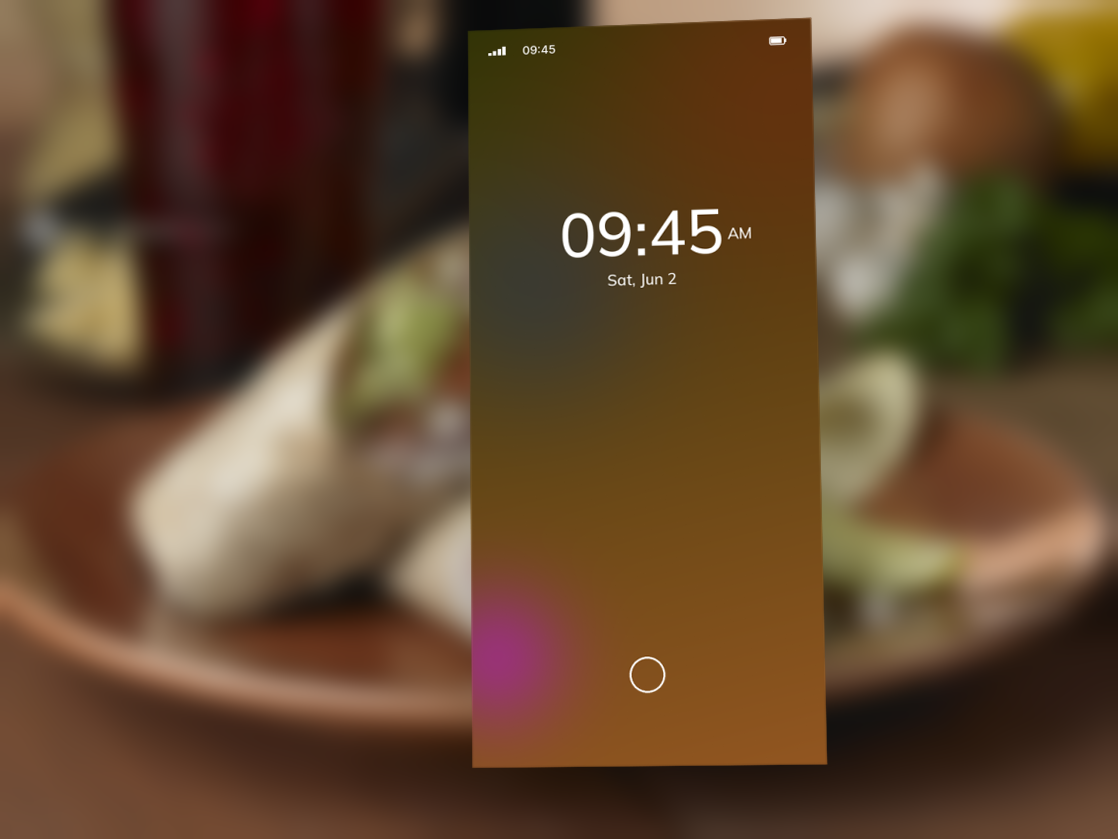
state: 9:45
